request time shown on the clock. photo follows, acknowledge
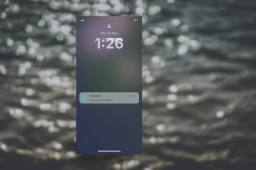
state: 1:26
